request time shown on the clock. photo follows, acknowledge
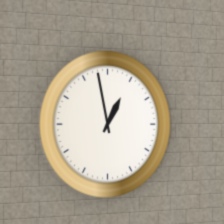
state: 12:58
